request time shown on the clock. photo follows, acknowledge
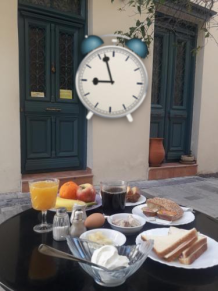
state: 8:57
